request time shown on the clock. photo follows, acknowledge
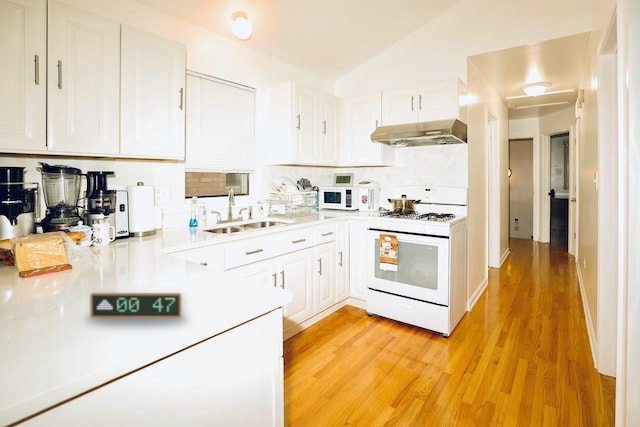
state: 0:47
